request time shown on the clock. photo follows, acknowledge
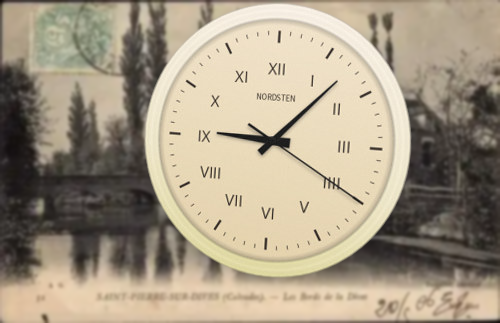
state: 9:07:20
